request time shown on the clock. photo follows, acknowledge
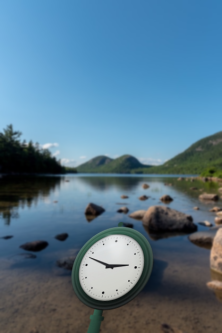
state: 2:48
